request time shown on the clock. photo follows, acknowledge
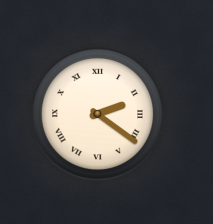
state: 2:21
